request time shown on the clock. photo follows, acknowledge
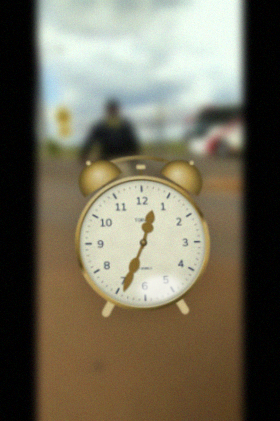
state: 12:34
